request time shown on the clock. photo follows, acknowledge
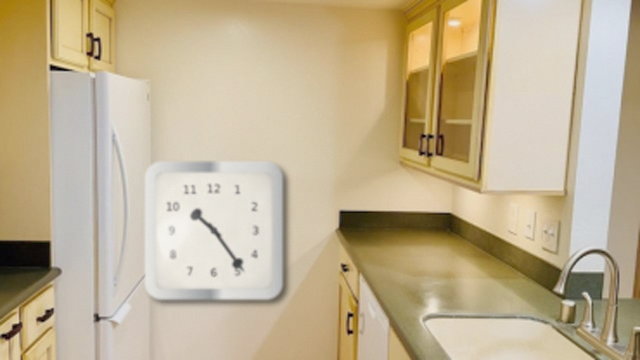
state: 10:24
